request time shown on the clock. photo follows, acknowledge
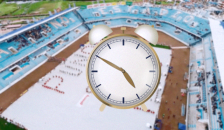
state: 4:50
